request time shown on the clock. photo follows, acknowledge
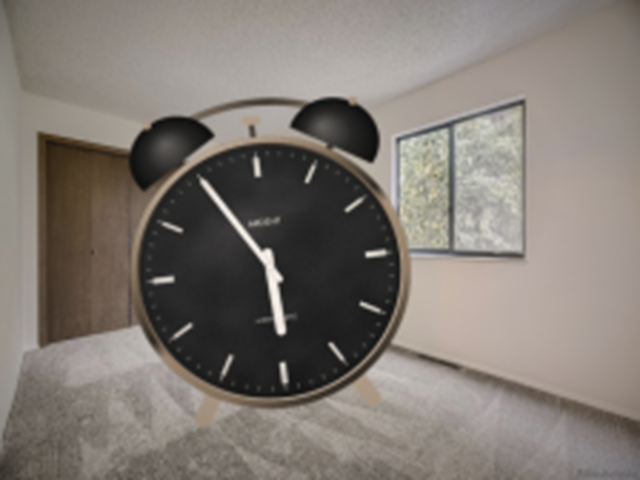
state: 5:55
